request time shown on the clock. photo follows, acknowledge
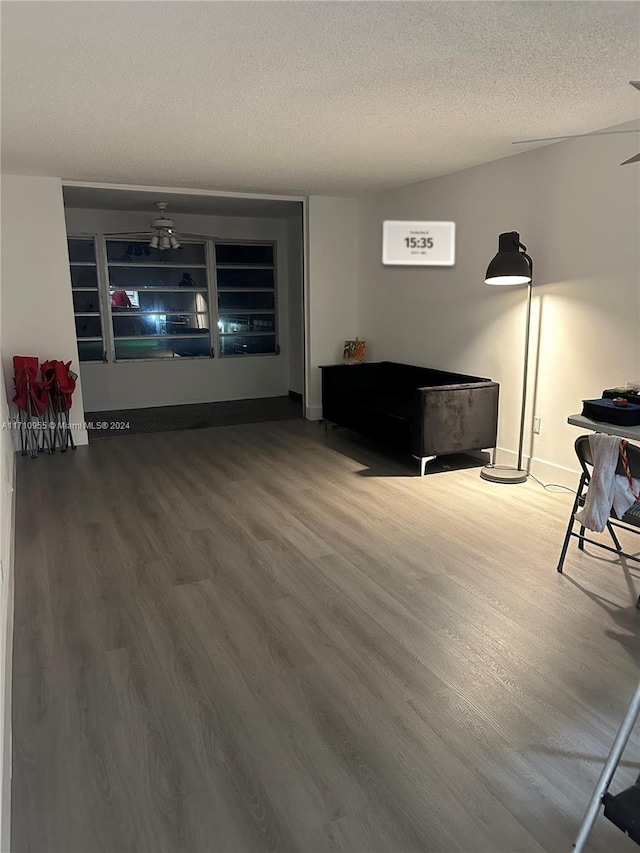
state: 15:35
